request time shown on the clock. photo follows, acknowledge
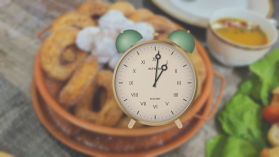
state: 1:01
